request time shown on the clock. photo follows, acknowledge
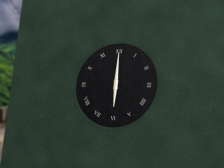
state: 6:00
